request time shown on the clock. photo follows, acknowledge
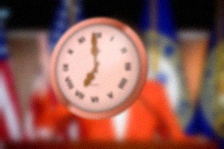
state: 6:59
